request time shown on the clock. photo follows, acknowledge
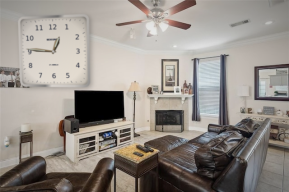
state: 12:46
